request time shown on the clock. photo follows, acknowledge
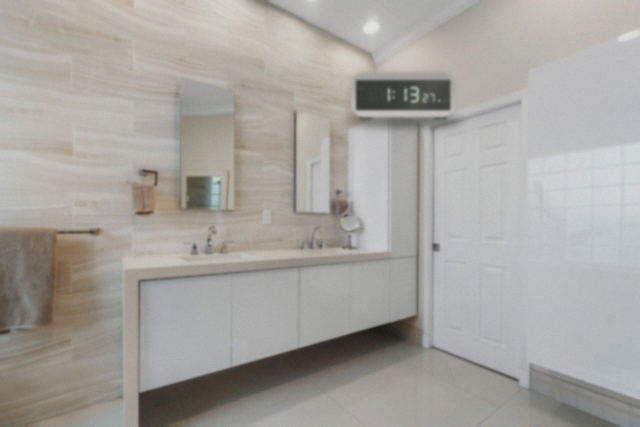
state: 1:13
